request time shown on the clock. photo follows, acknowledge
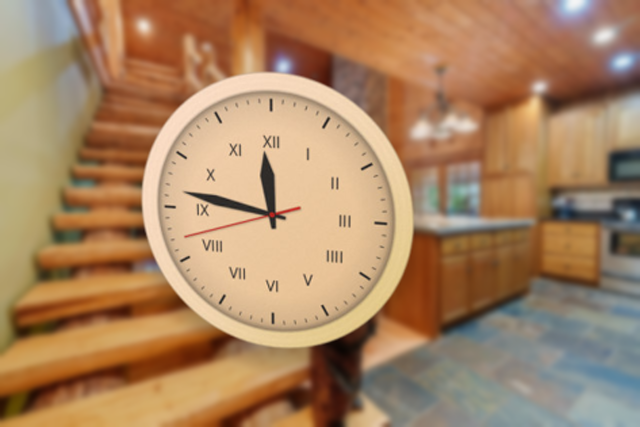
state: 11:46:42
